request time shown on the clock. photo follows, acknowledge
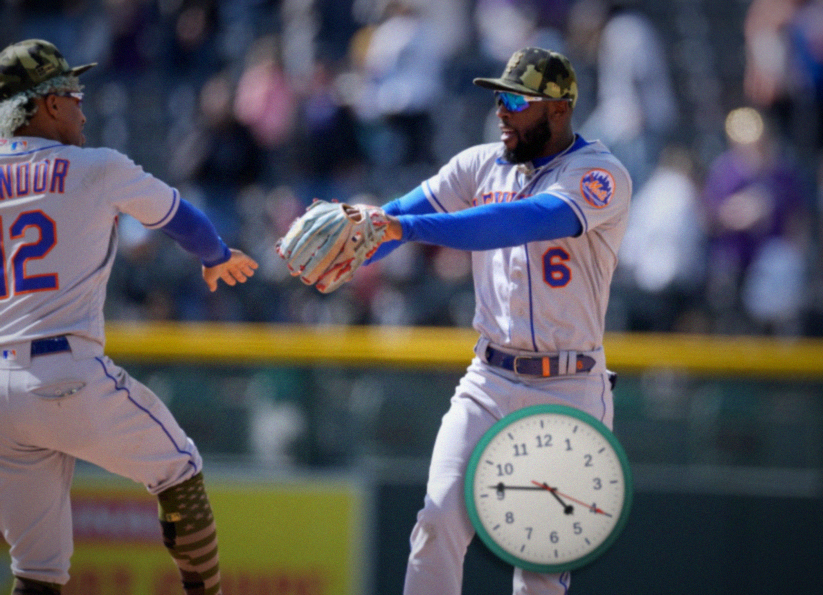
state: 4:46:20
